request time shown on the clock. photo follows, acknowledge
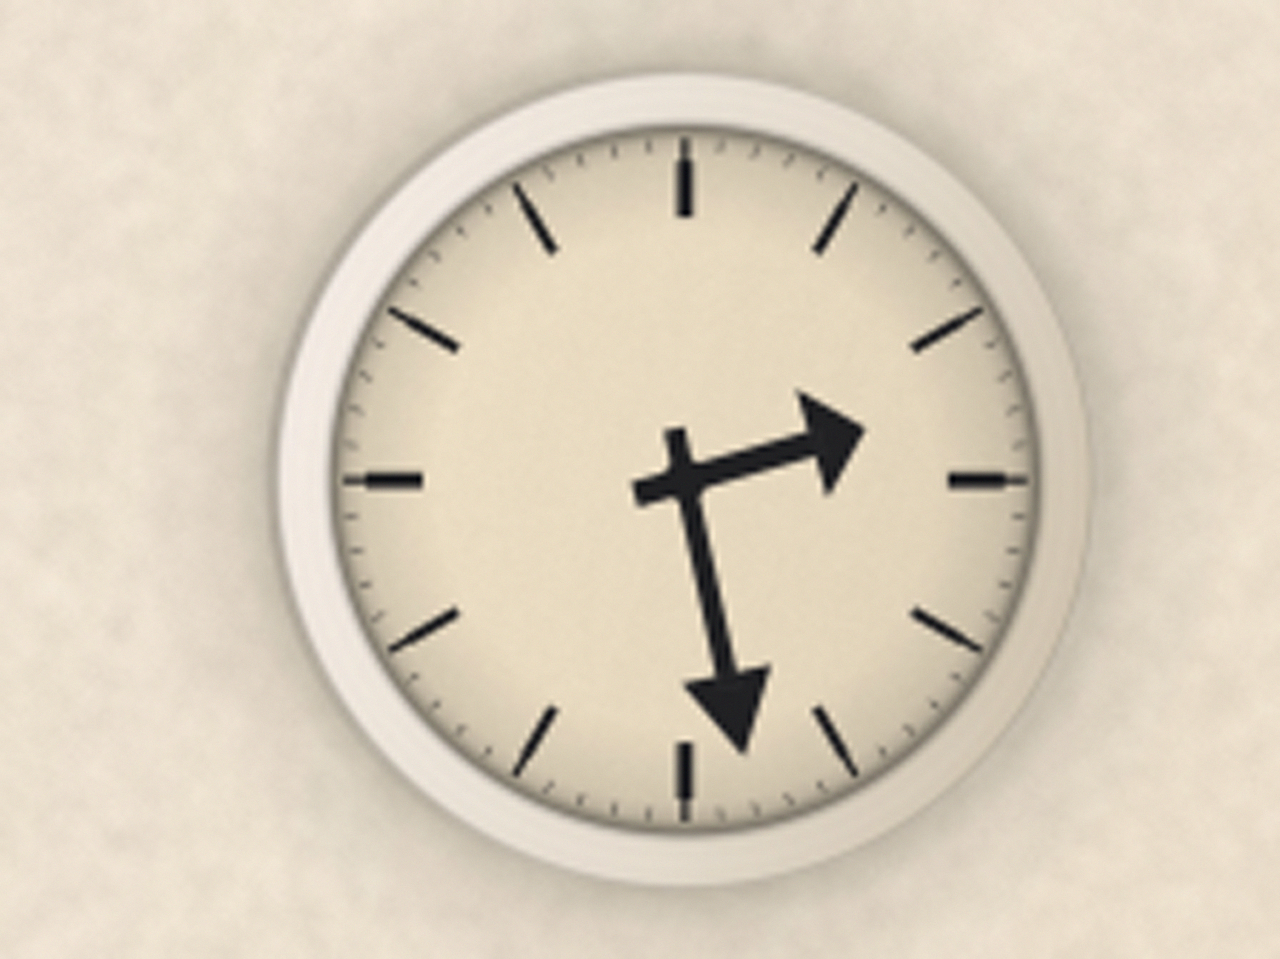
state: 2:28
